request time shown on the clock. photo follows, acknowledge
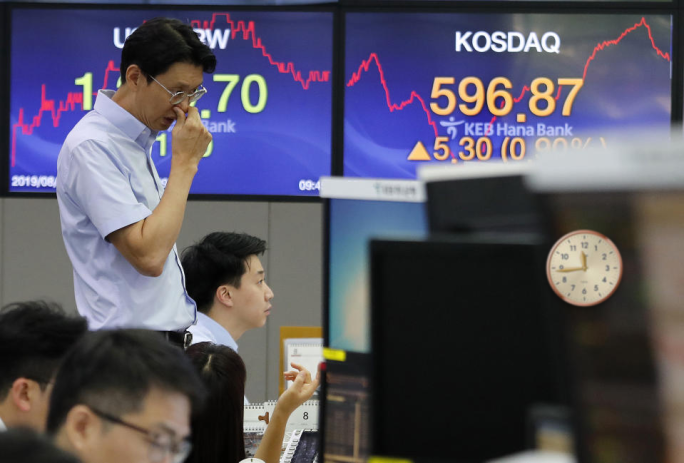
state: 11:44
